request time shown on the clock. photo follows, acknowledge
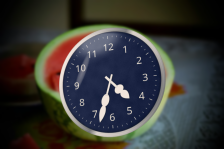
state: 4:33
